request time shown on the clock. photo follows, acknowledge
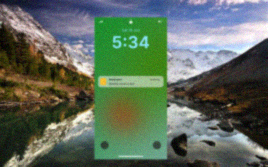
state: 5:34
